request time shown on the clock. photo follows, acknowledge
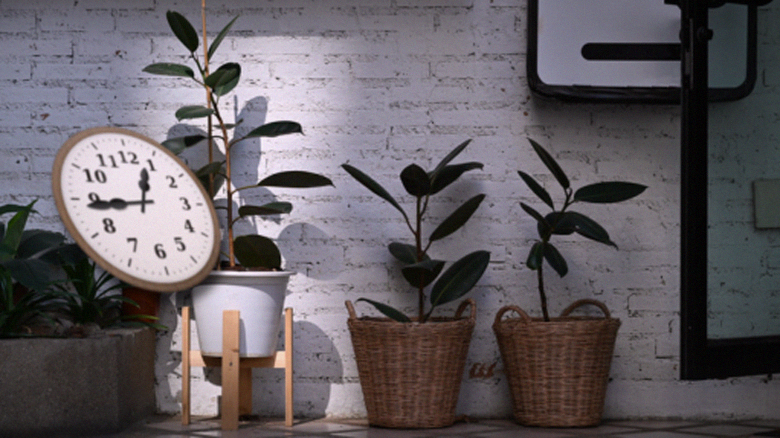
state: 12:44
